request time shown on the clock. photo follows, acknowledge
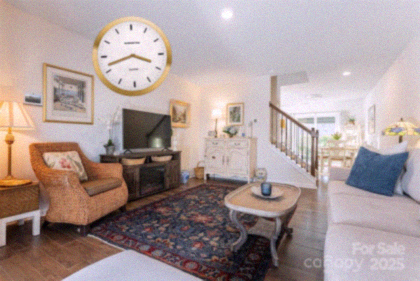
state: 3:42
